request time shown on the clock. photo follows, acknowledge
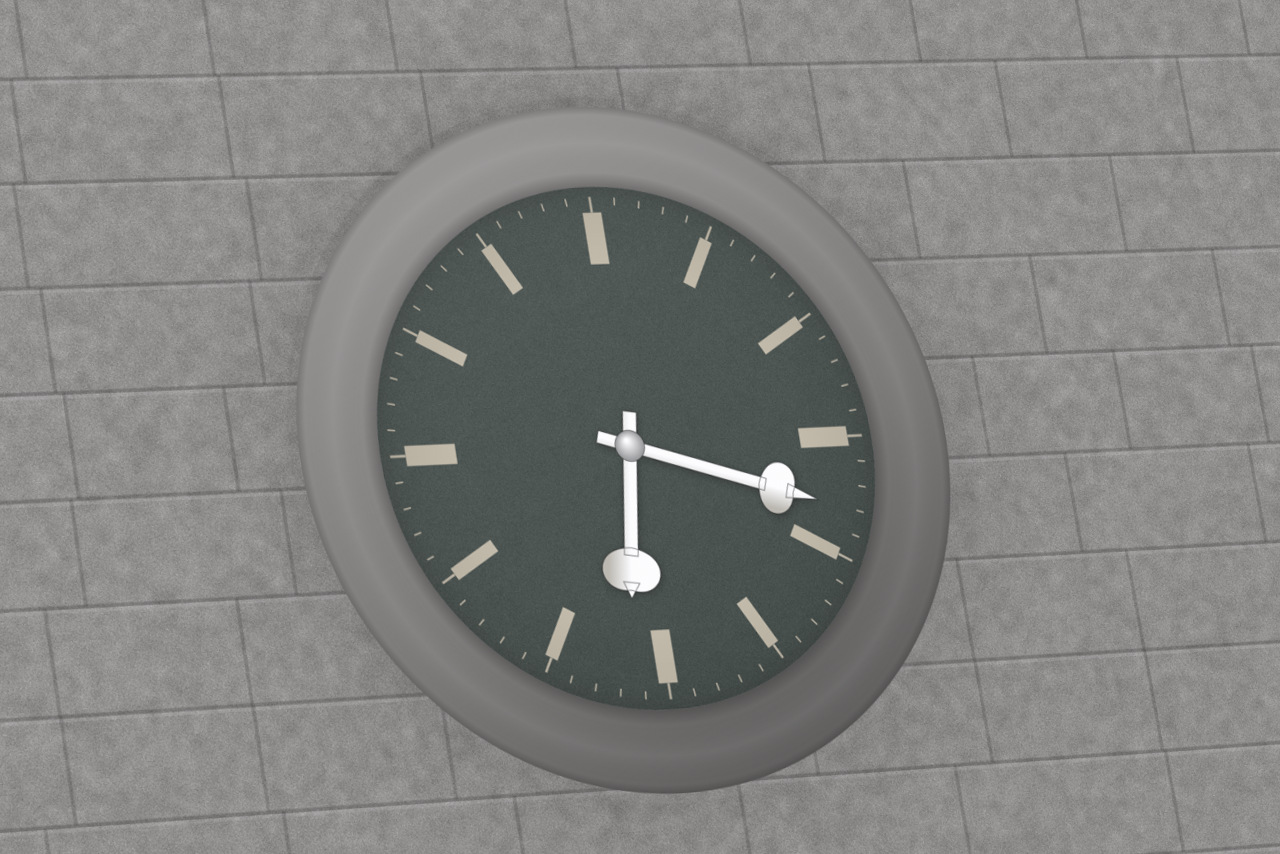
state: 6:18
